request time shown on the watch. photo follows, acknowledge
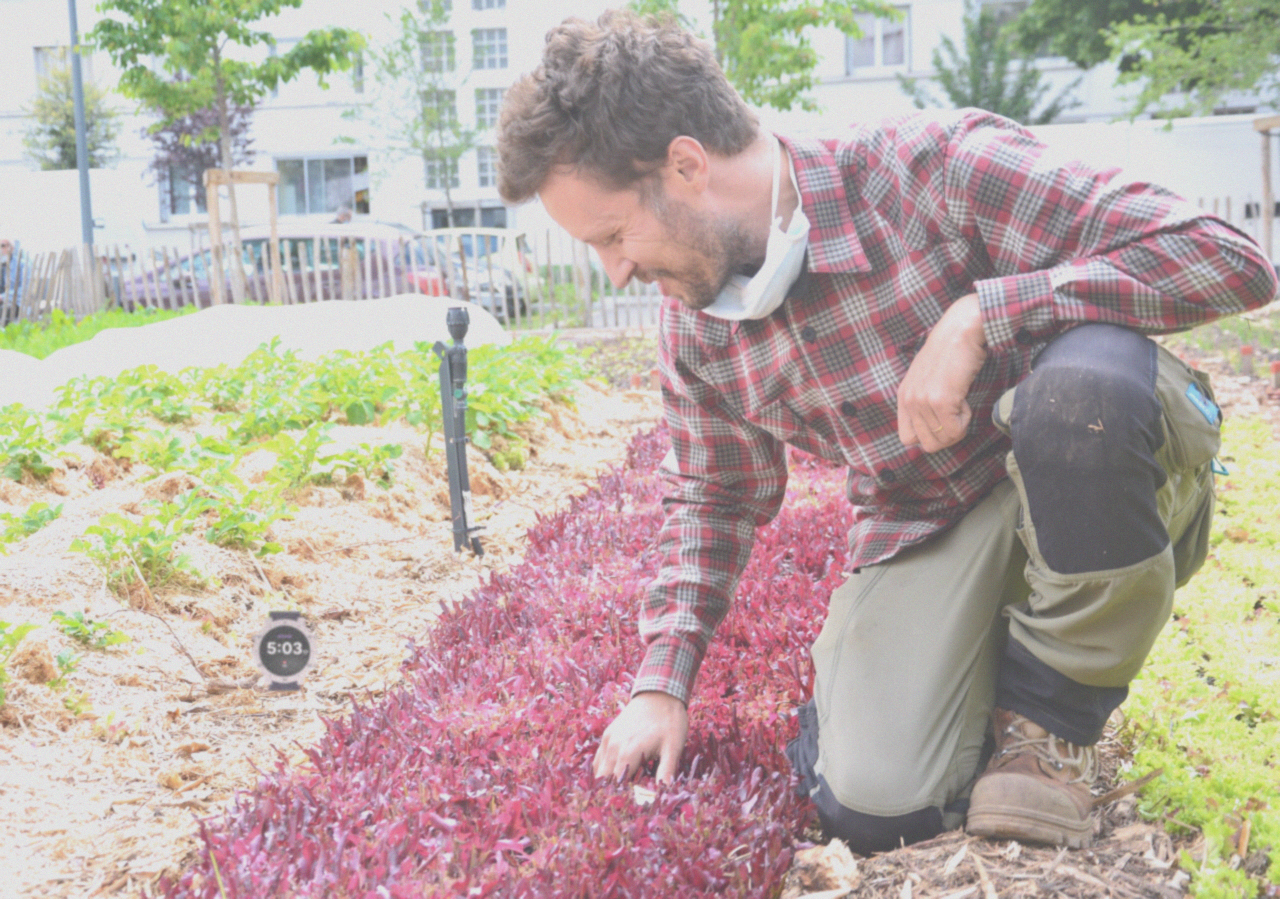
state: 5:03
